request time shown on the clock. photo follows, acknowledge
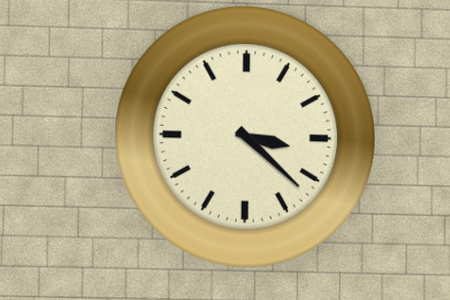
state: 3:22
